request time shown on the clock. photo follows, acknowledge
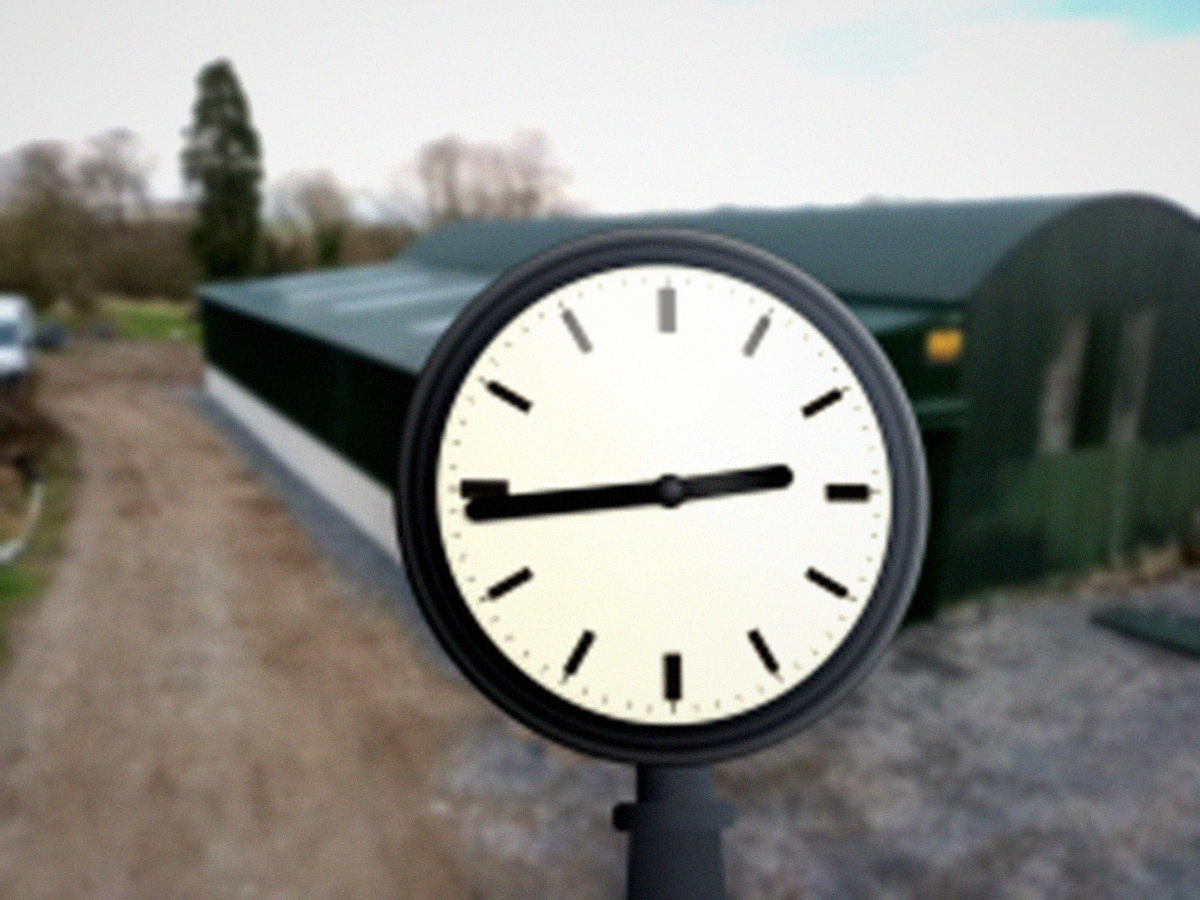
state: 2:44
